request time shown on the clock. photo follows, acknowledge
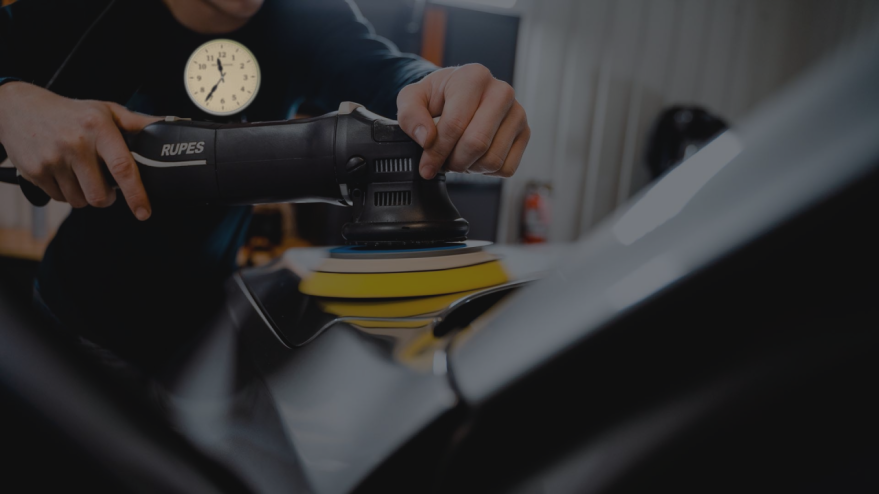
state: 11:36
